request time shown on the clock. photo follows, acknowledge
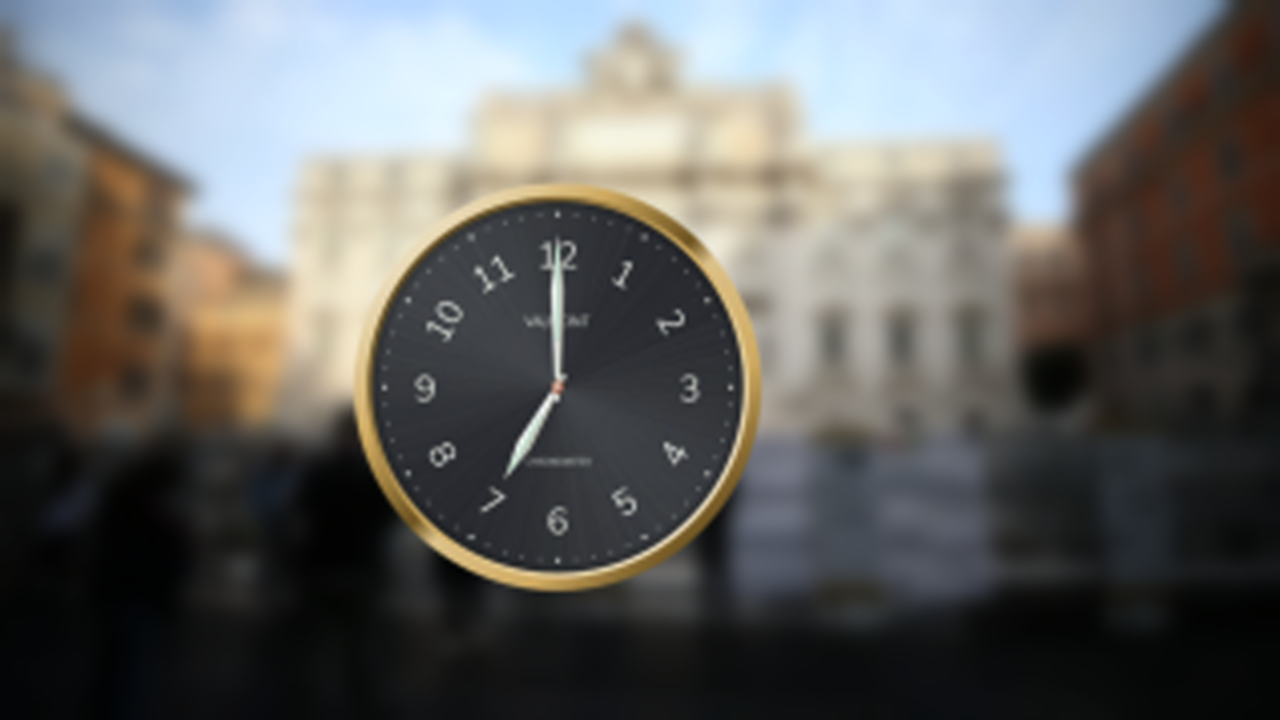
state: 7:00
